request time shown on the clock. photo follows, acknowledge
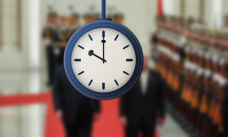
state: 10:00
